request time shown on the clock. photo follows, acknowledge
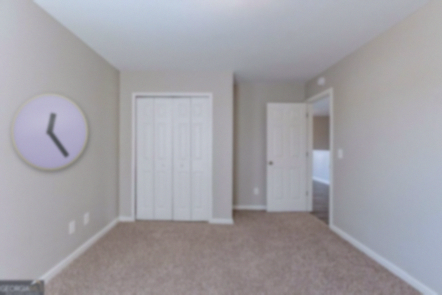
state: 12:24
